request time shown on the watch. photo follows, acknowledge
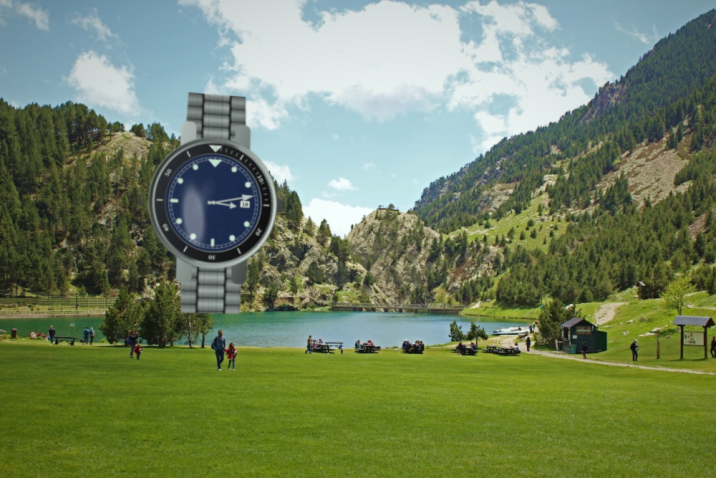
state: 3:13
